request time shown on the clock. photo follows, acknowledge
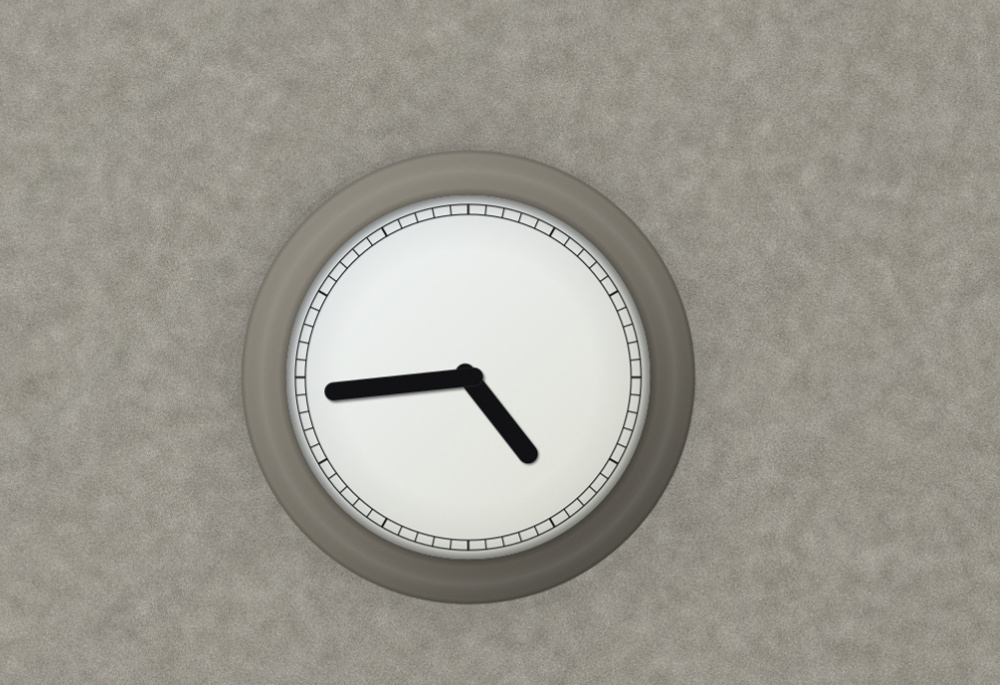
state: 4:44
